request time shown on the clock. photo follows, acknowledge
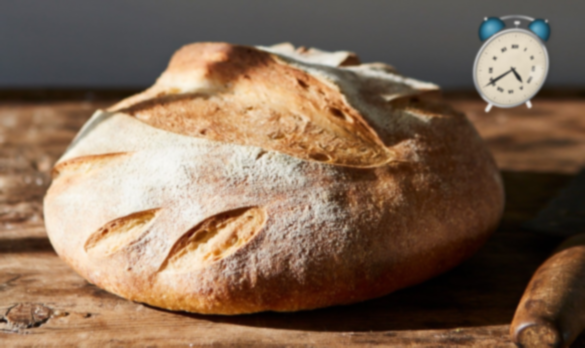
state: 4:40
